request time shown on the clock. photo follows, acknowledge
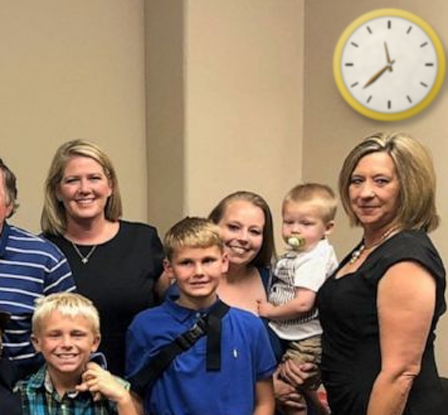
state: 11:38
